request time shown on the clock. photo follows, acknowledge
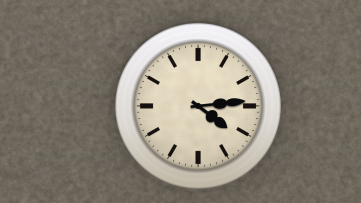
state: 4:14
